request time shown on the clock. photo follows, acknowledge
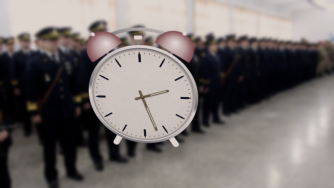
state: 2:27
